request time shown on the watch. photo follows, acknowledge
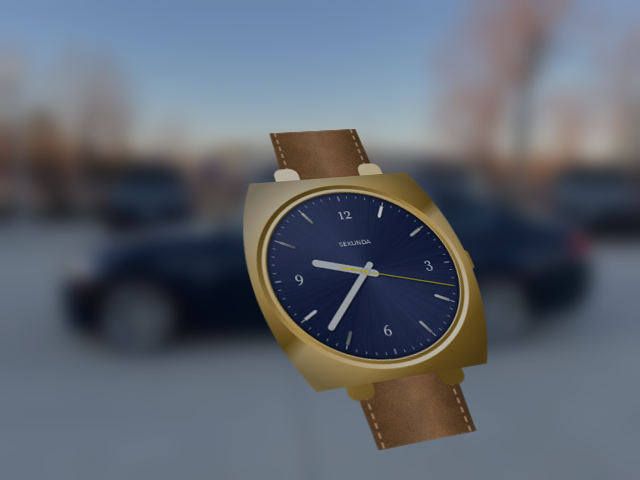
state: 9:37:18
